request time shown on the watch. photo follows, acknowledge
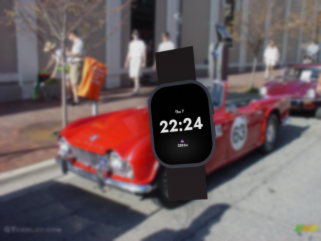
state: 22:24
